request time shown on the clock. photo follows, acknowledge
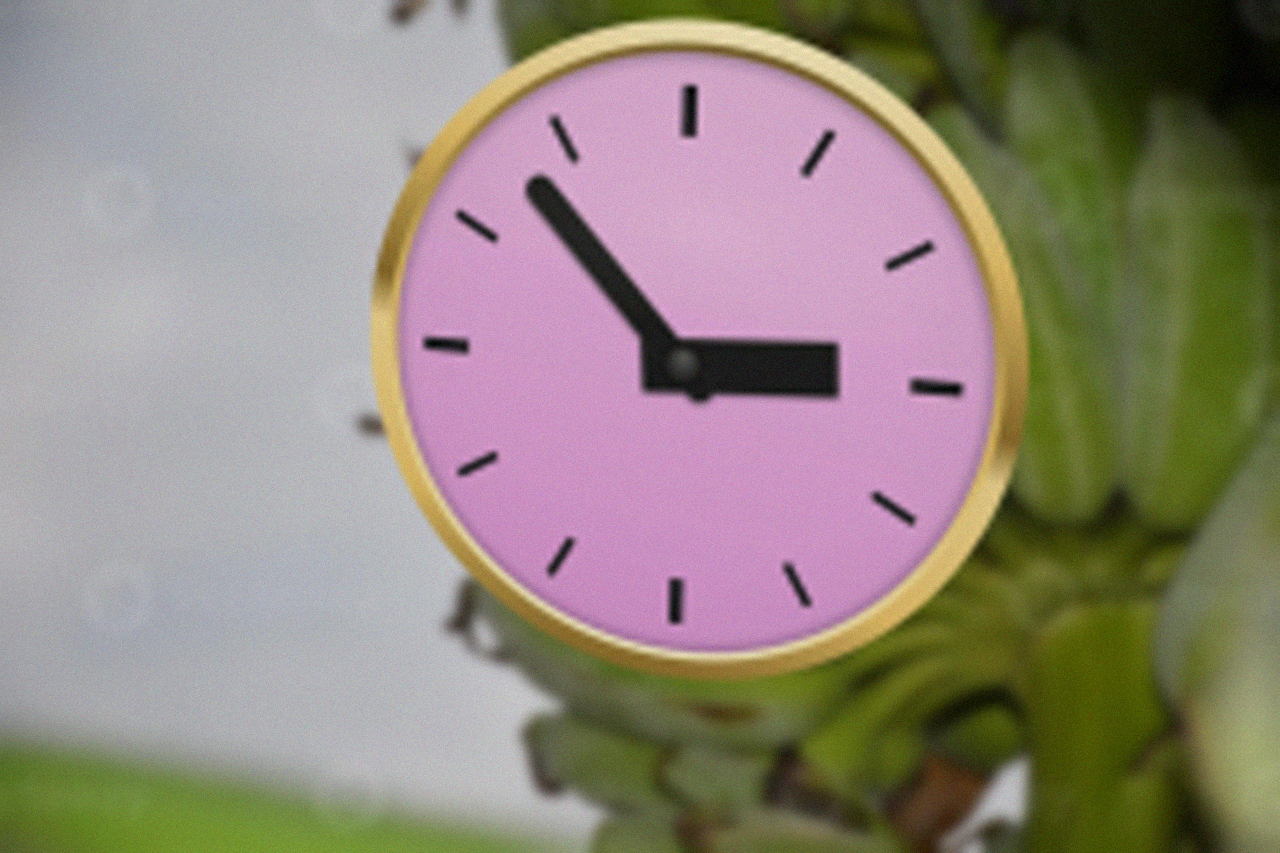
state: 2:53
